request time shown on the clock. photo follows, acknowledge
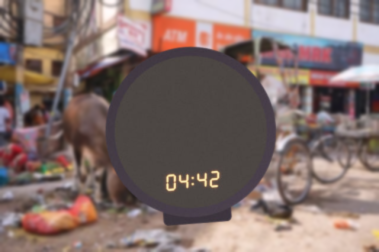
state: 4:42
